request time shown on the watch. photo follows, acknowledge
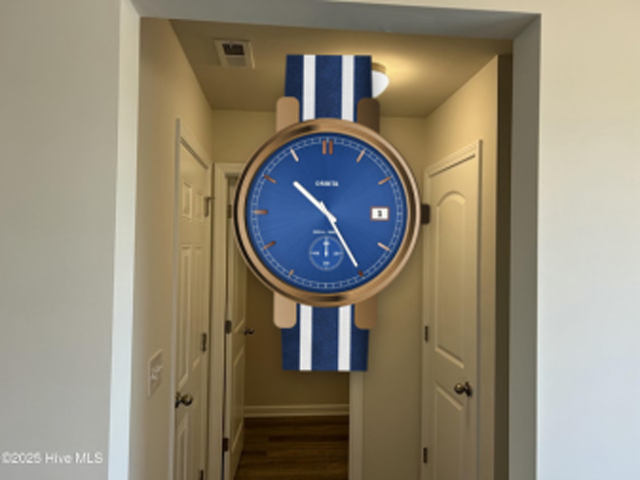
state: 10:25
